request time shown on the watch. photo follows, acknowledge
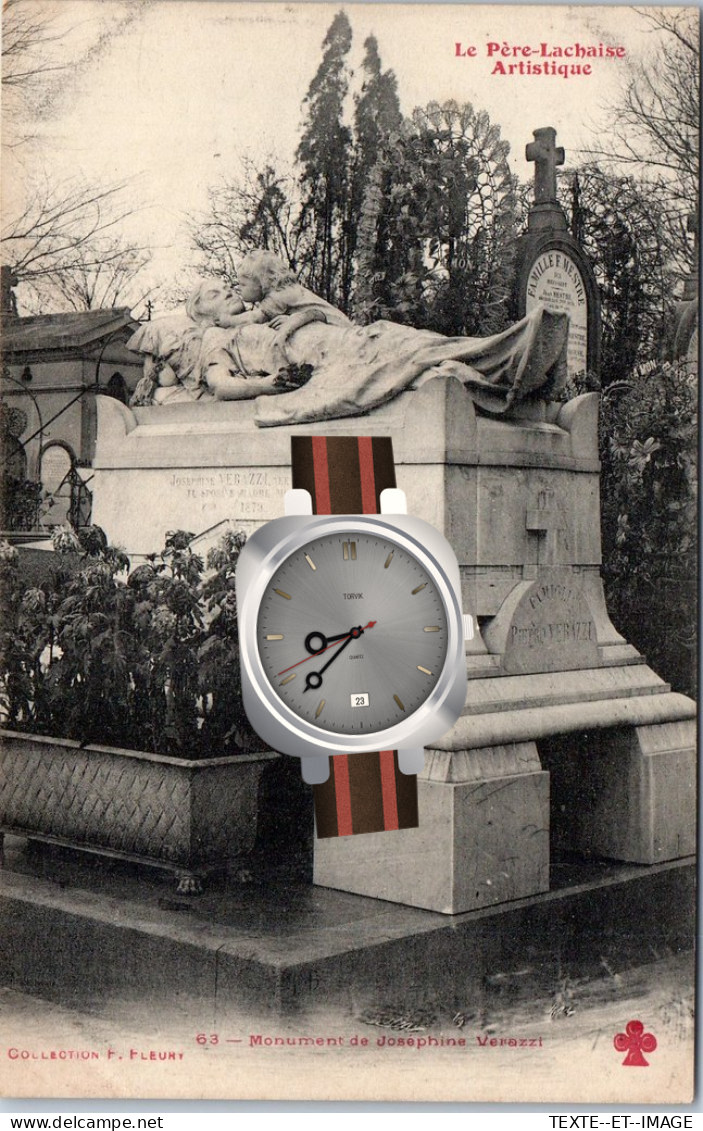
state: 8:37:41
